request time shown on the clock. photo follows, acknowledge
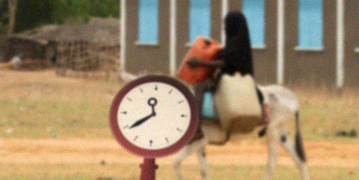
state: 11:39
